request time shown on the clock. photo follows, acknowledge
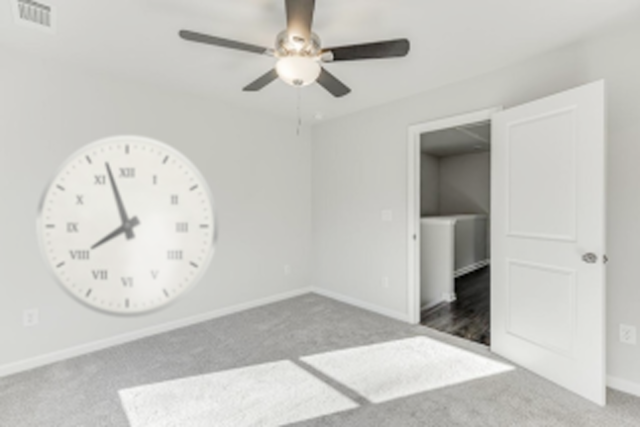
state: 7:57
